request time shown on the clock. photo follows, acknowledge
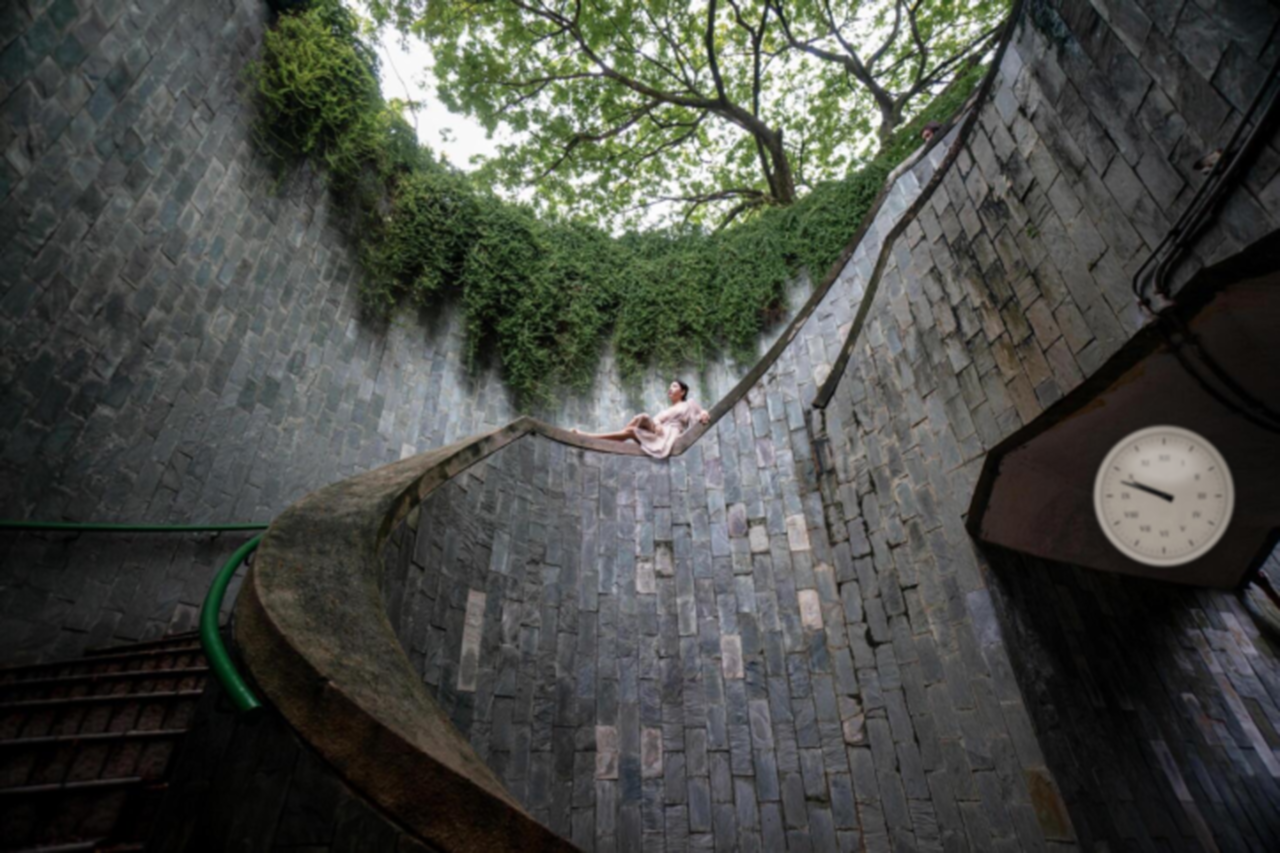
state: 9:48
